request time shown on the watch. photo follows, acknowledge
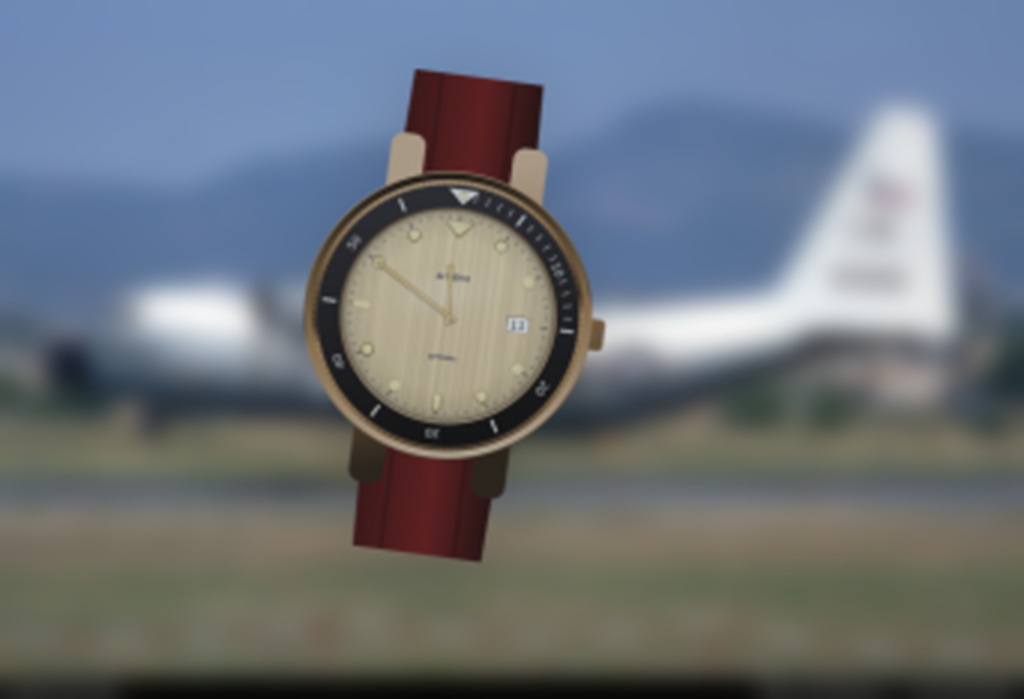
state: 11:50
